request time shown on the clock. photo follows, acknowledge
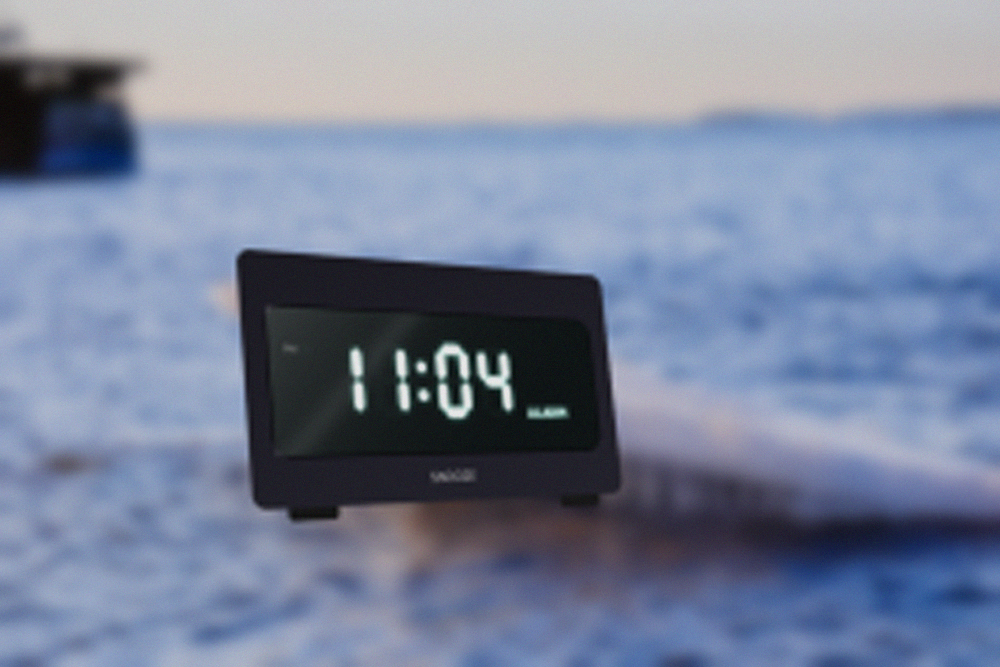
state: 11:04
